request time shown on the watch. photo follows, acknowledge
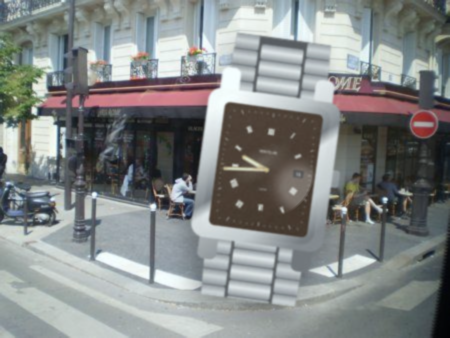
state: 9:44
